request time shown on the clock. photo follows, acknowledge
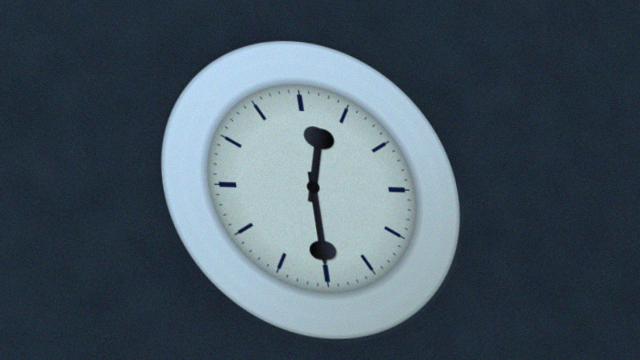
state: 12:30
